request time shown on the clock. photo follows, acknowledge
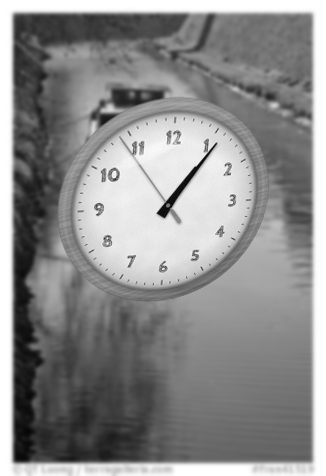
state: 1:05:54
